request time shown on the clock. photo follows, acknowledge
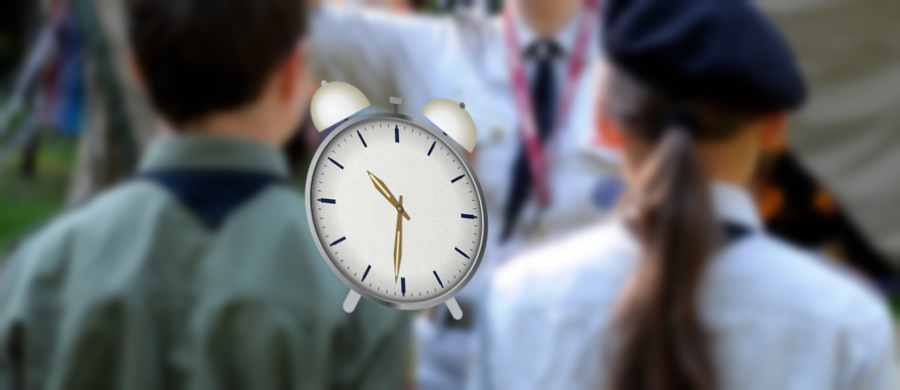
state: 10:31
